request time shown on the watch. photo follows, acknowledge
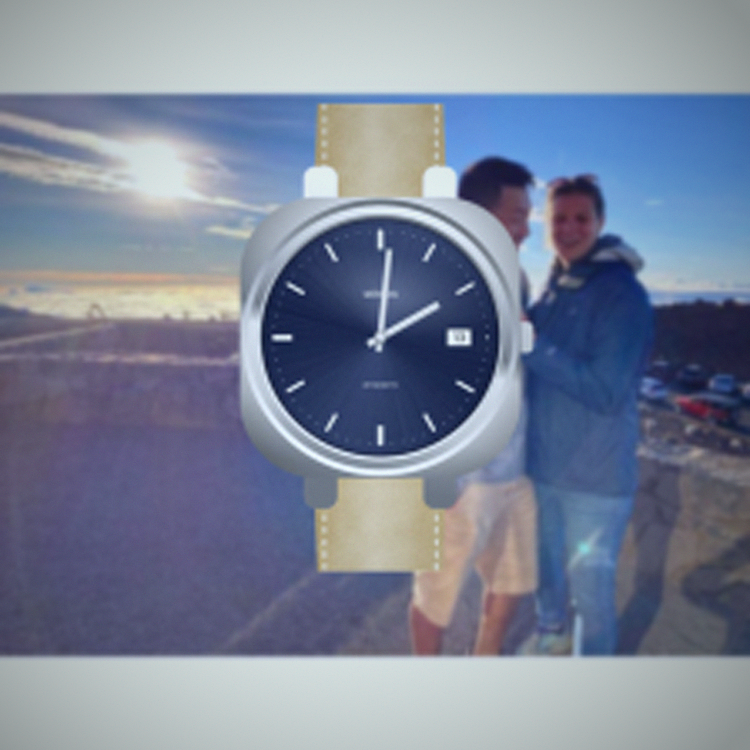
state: 2:01
